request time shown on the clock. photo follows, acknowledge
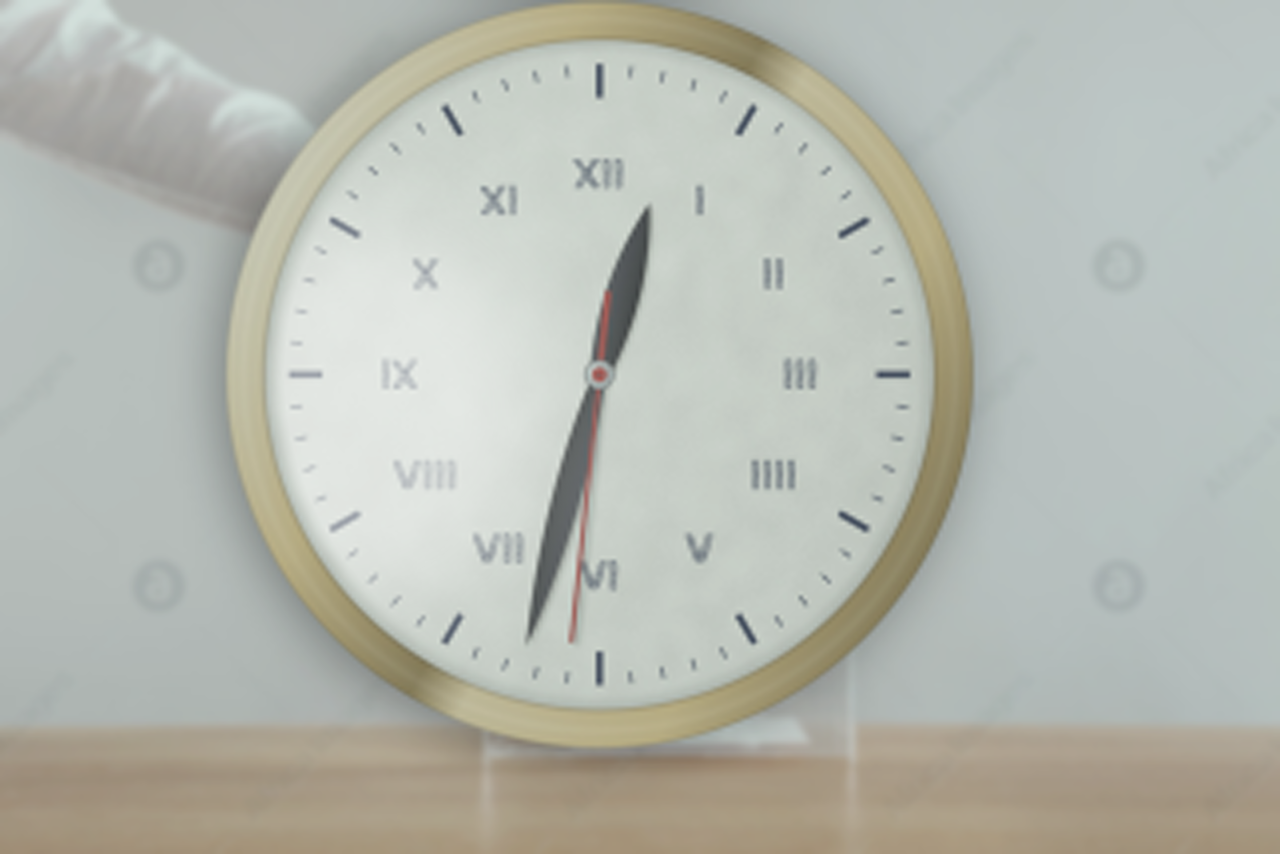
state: 12:32:31
